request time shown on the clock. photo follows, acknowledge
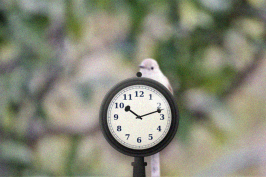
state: 10:12
